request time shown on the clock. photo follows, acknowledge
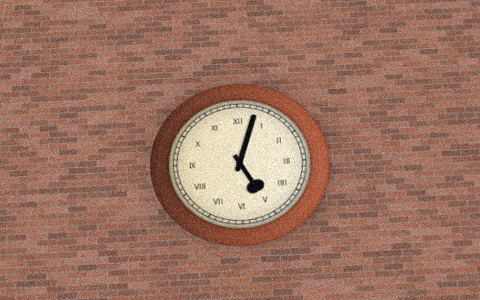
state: 5:03
